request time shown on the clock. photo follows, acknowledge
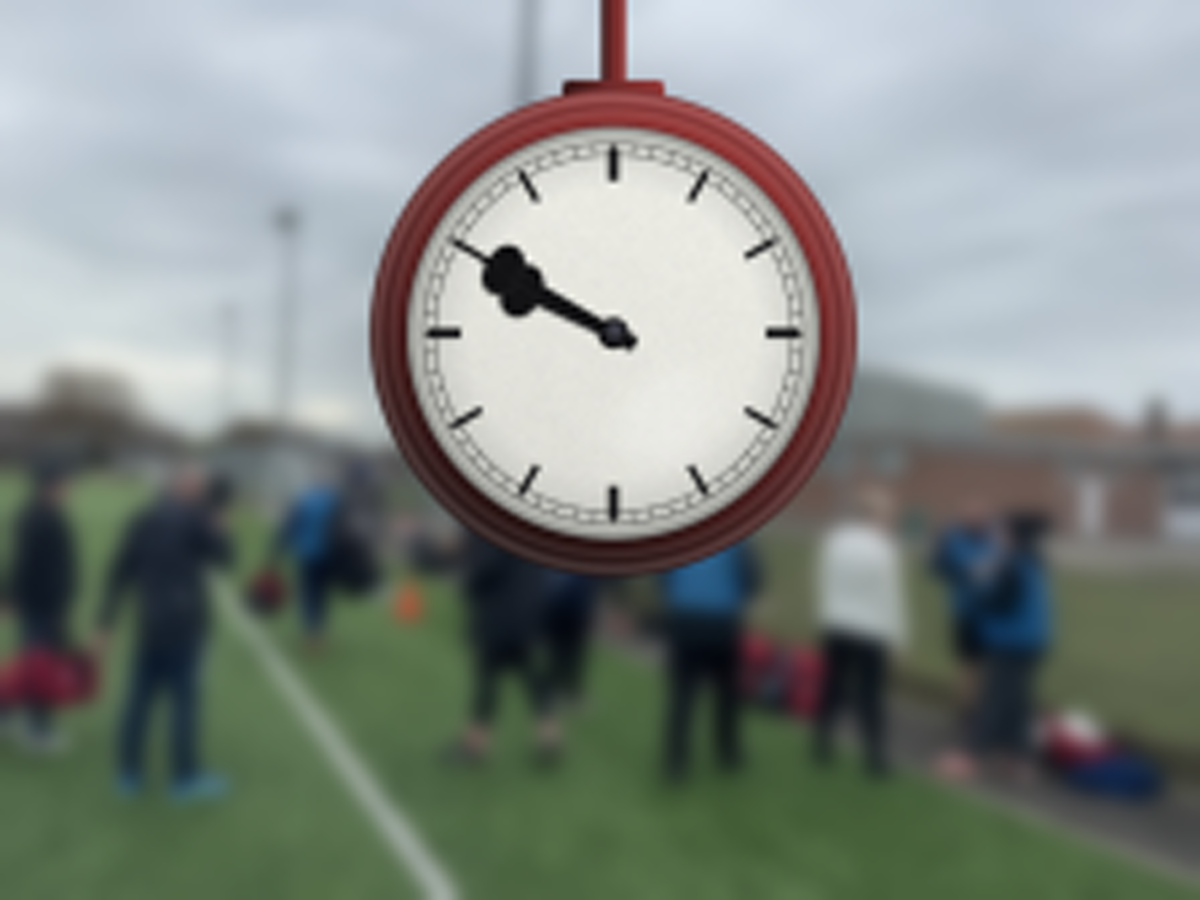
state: 9:50
